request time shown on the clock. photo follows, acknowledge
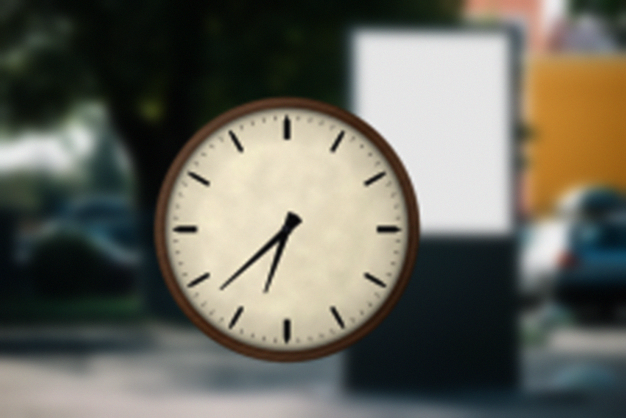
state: 6:38
